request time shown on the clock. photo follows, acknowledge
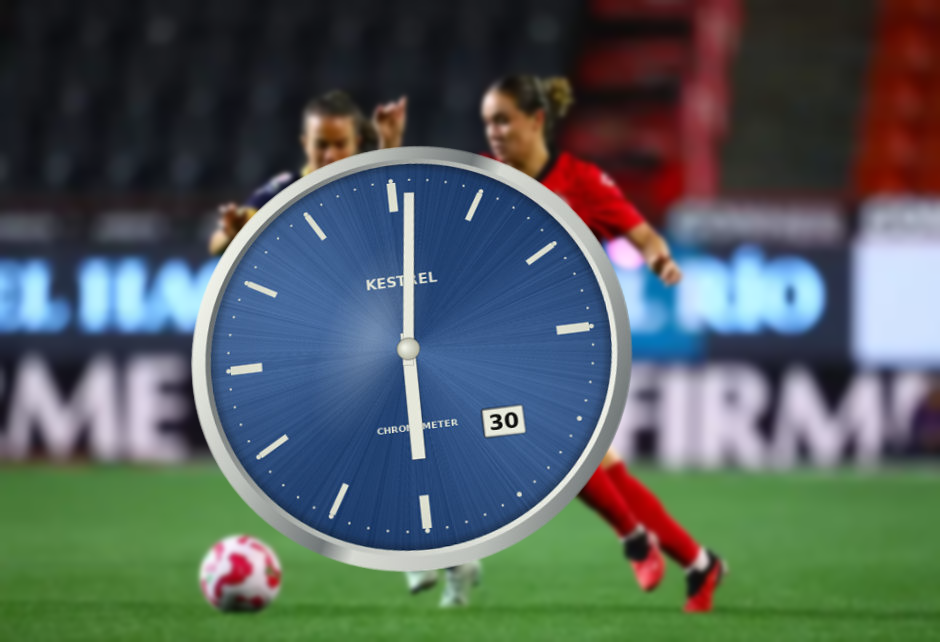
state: 6:01
